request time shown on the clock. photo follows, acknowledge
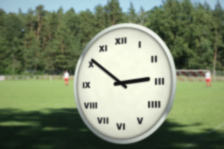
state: 2:51
